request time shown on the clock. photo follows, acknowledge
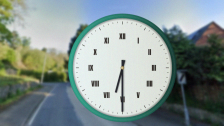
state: 6:30
